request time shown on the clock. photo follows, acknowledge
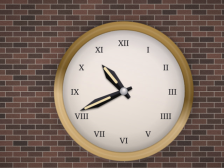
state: 10:41
